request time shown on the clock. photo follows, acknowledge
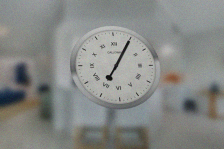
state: 7:05
